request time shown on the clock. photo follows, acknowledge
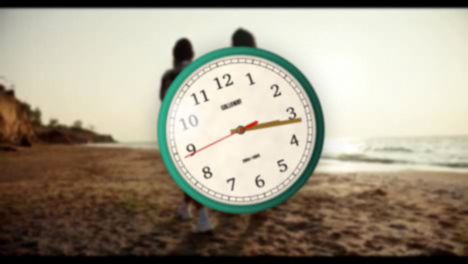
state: 3:16:44
